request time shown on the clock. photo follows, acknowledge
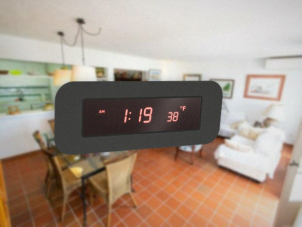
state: 1:19
